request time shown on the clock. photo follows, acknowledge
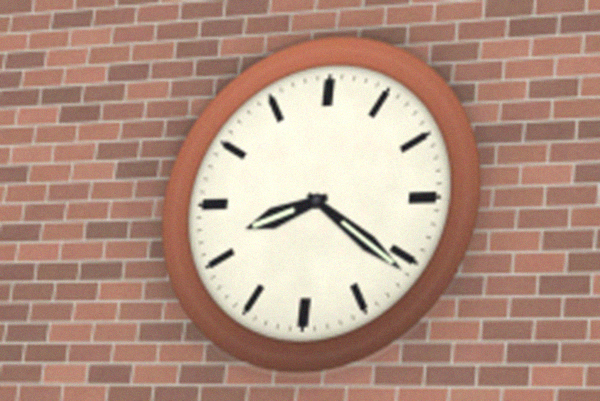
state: 8:21
